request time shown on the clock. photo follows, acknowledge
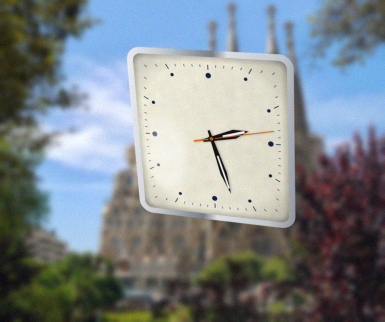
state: 2:27:13
